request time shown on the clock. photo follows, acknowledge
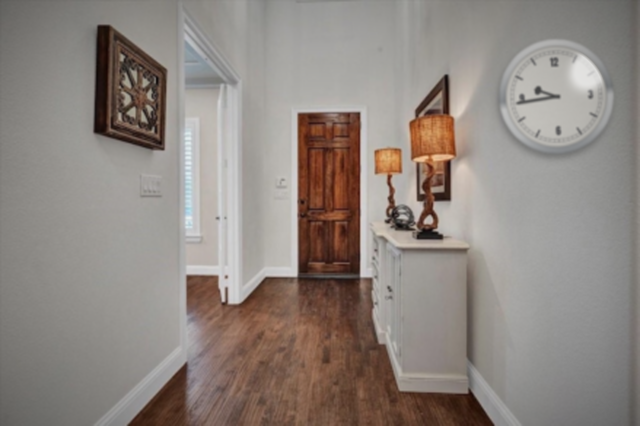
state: 9:44
